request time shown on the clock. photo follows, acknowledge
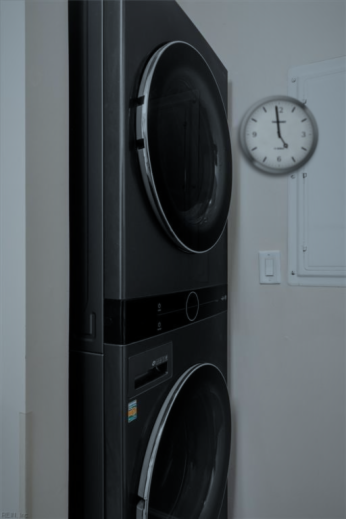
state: 4:59
